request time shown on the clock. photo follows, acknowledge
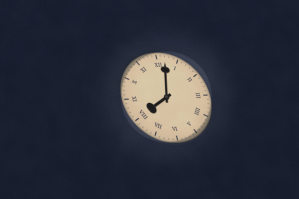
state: 8:02
